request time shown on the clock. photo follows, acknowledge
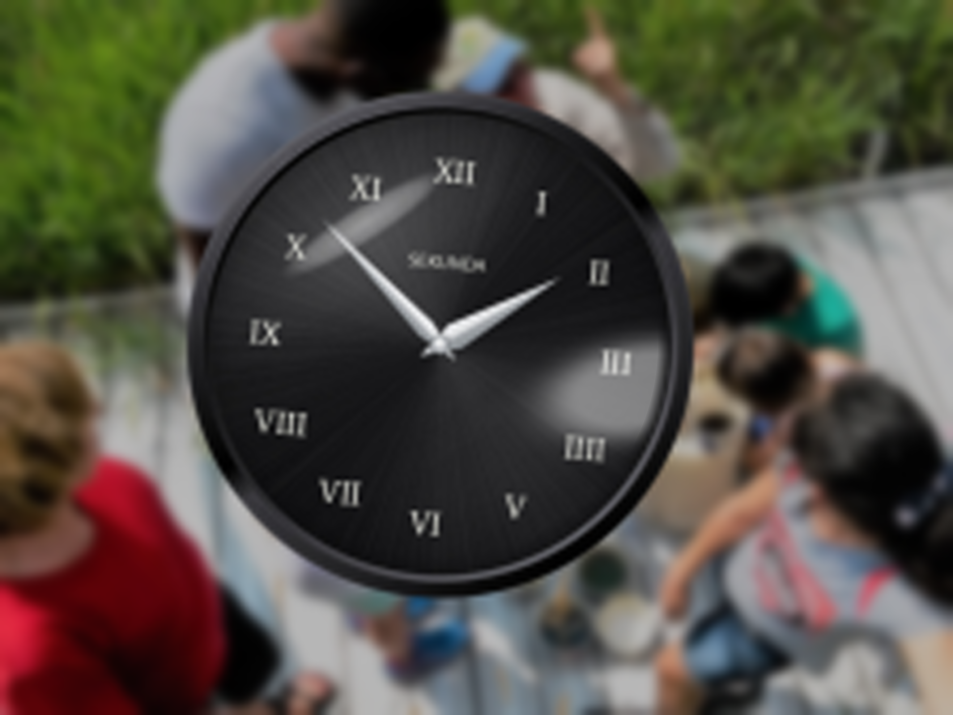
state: 1:52
